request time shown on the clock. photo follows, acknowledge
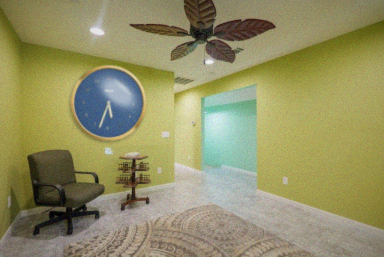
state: 5:33
